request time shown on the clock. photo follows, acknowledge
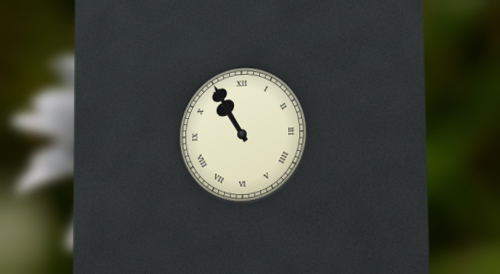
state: 10:55
